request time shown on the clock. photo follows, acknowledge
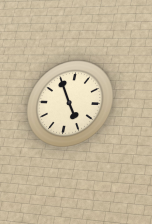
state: 4:55
